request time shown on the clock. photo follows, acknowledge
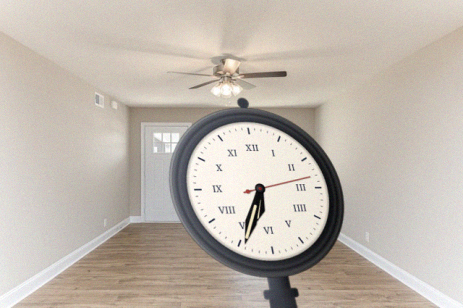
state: 6:34:13
